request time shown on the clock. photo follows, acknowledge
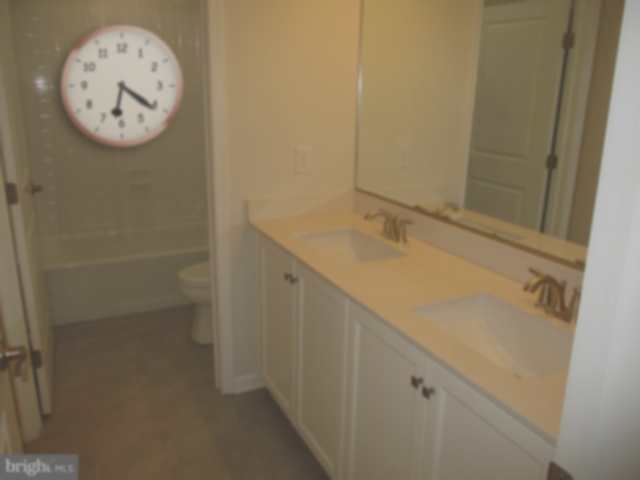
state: 6:21
